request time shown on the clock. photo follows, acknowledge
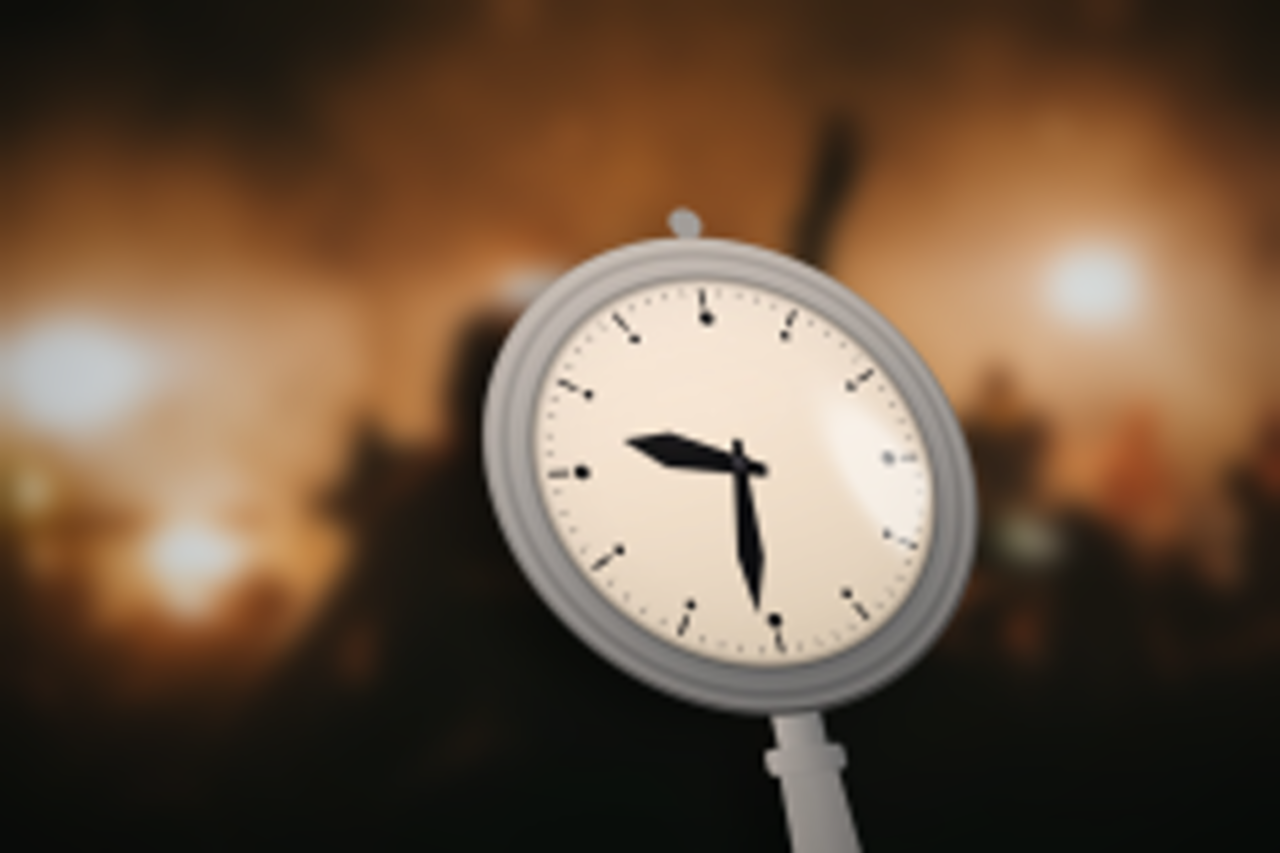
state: 9:31
